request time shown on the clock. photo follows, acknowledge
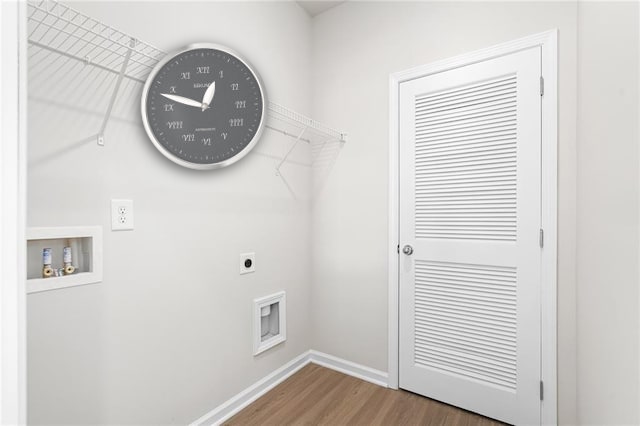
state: 12:48
